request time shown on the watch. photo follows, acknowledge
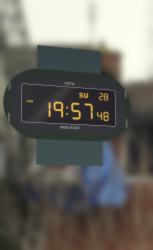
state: 19:57:48
